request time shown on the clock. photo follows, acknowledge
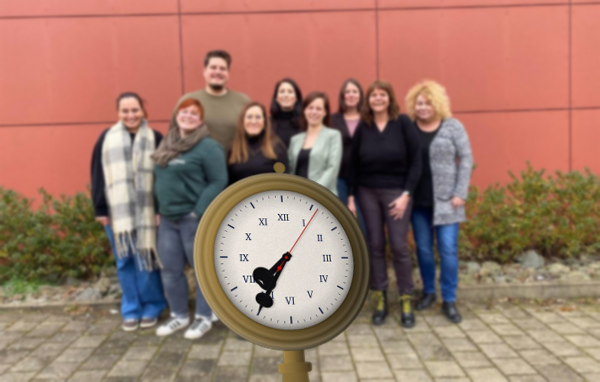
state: 7:35:06
